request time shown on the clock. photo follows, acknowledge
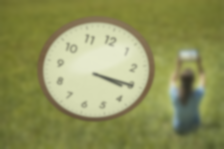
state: 3:15
